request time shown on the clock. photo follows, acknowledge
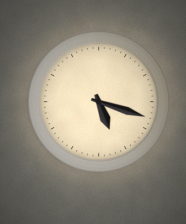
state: 5:18
